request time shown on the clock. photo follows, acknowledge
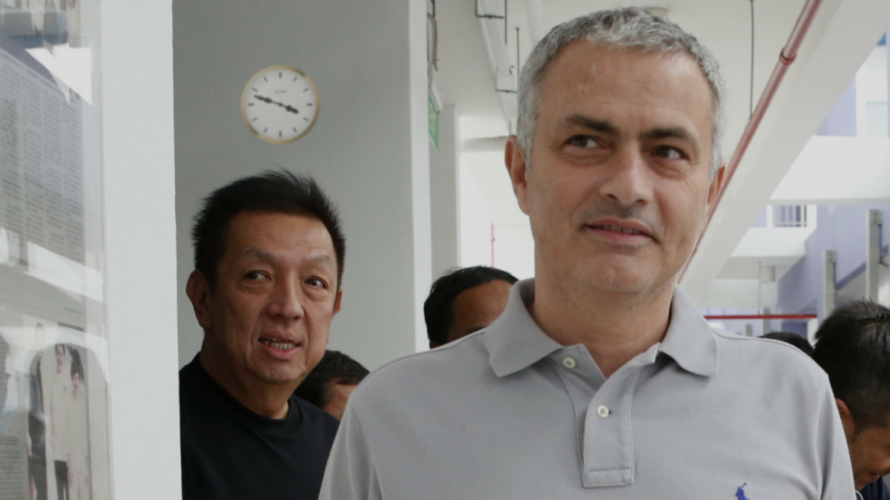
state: 3:48
